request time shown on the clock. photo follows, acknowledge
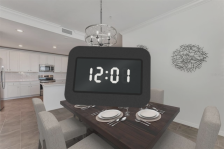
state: 12:01
